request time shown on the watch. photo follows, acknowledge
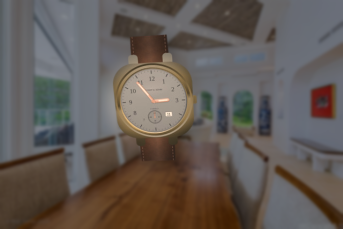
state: 2:54
